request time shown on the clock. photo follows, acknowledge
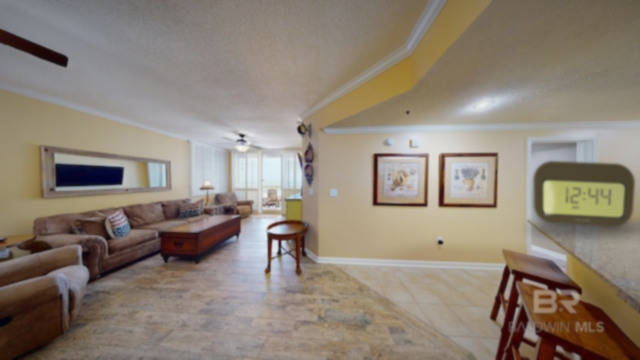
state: 12:44
